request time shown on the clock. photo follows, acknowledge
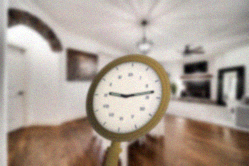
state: 9:13
